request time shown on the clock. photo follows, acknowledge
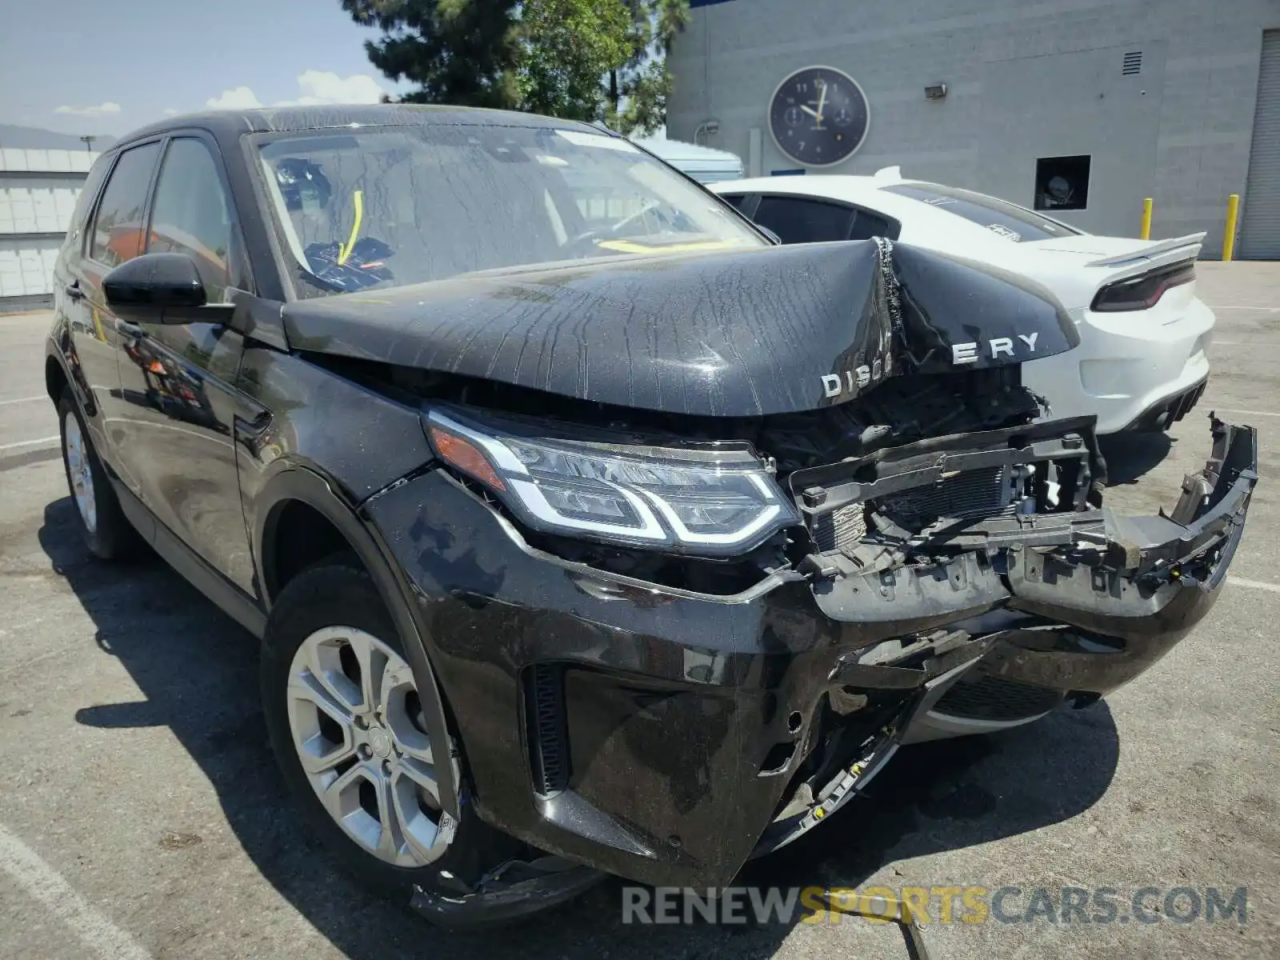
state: 10:02
